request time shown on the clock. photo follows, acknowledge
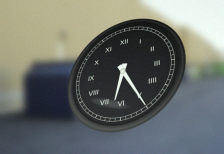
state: 6:25
